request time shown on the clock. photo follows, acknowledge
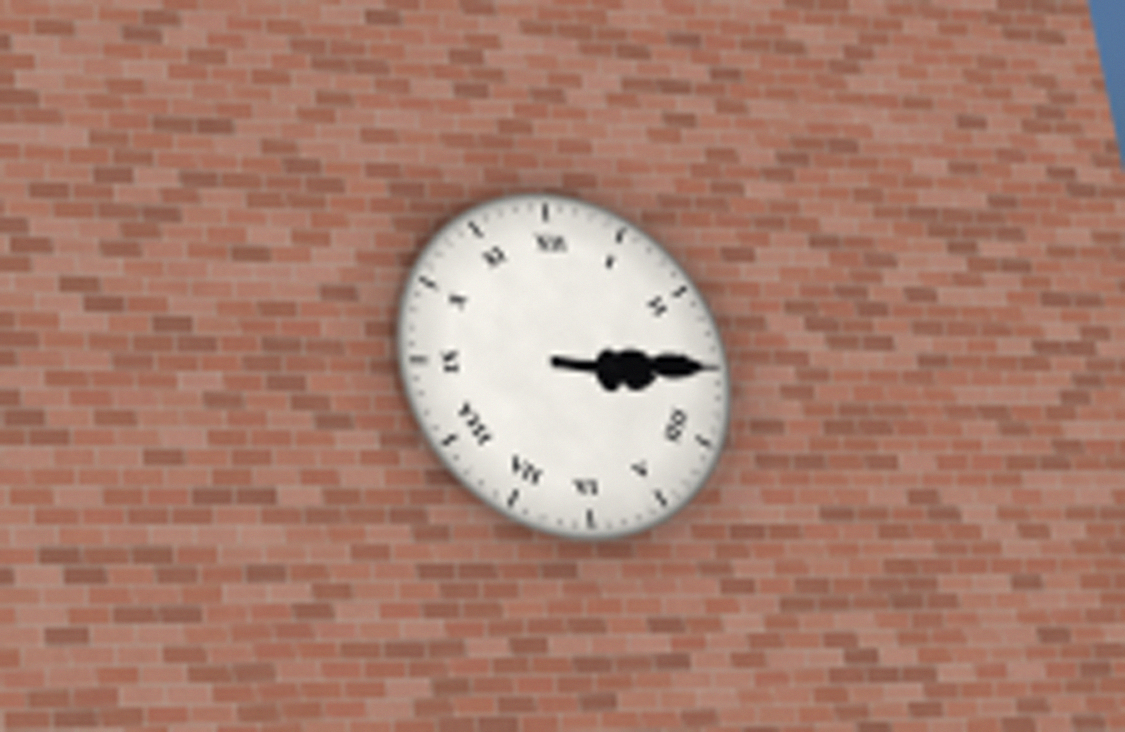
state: 3:15
